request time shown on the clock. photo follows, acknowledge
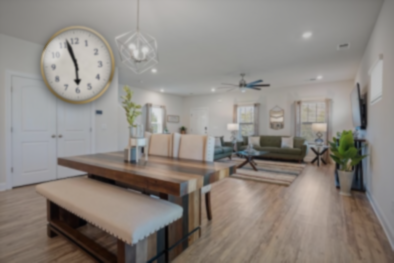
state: 5:57
